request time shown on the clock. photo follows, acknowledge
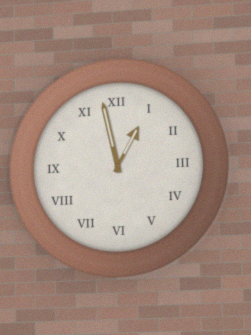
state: 12:58
